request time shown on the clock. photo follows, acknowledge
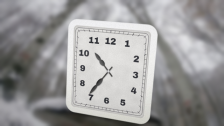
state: 10:36
